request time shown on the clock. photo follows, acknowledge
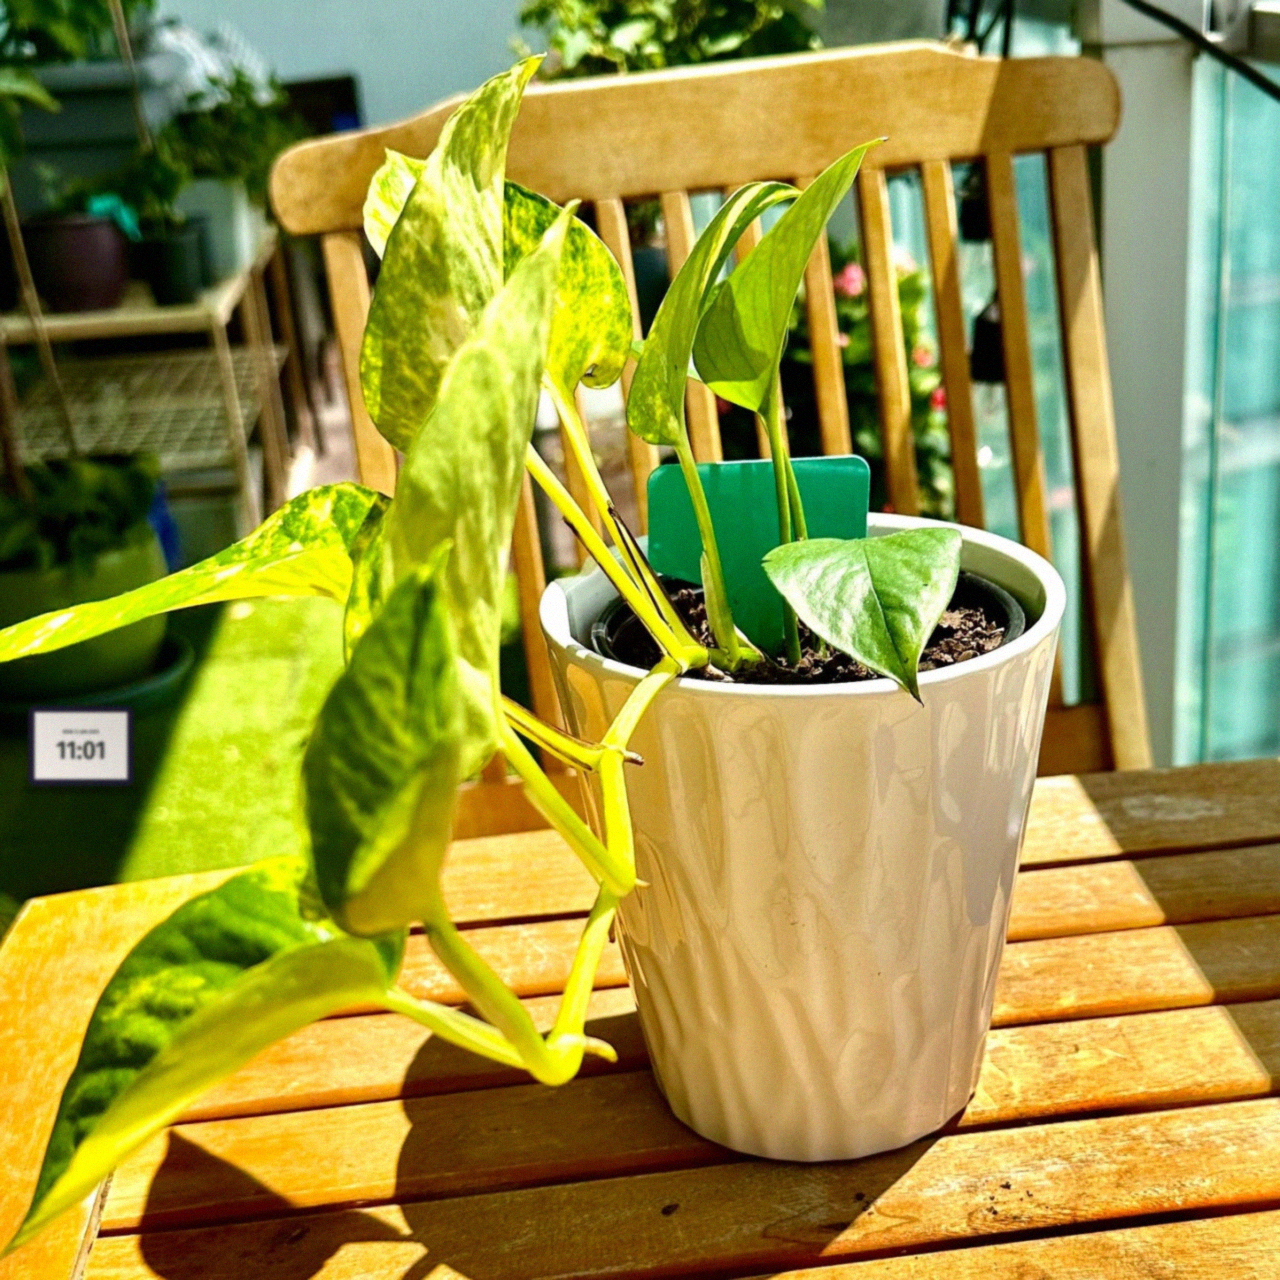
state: 11:01
